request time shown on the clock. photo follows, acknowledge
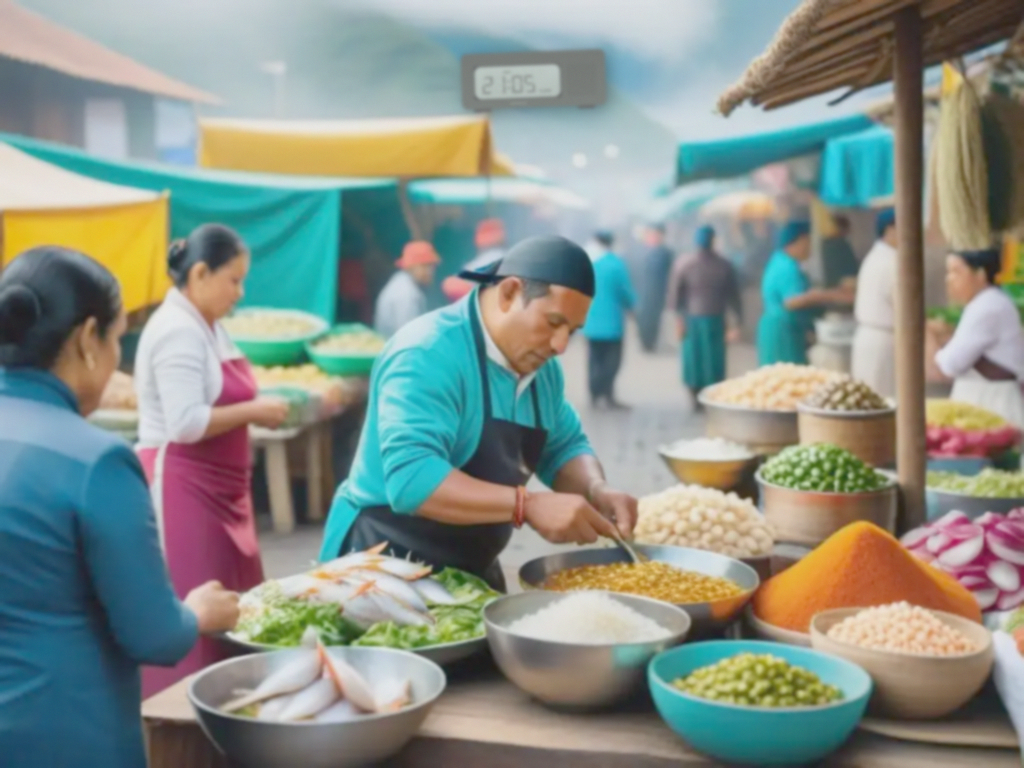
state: 21:05
